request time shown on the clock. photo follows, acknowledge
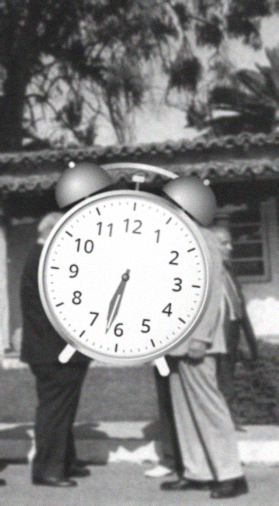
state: 6:32
